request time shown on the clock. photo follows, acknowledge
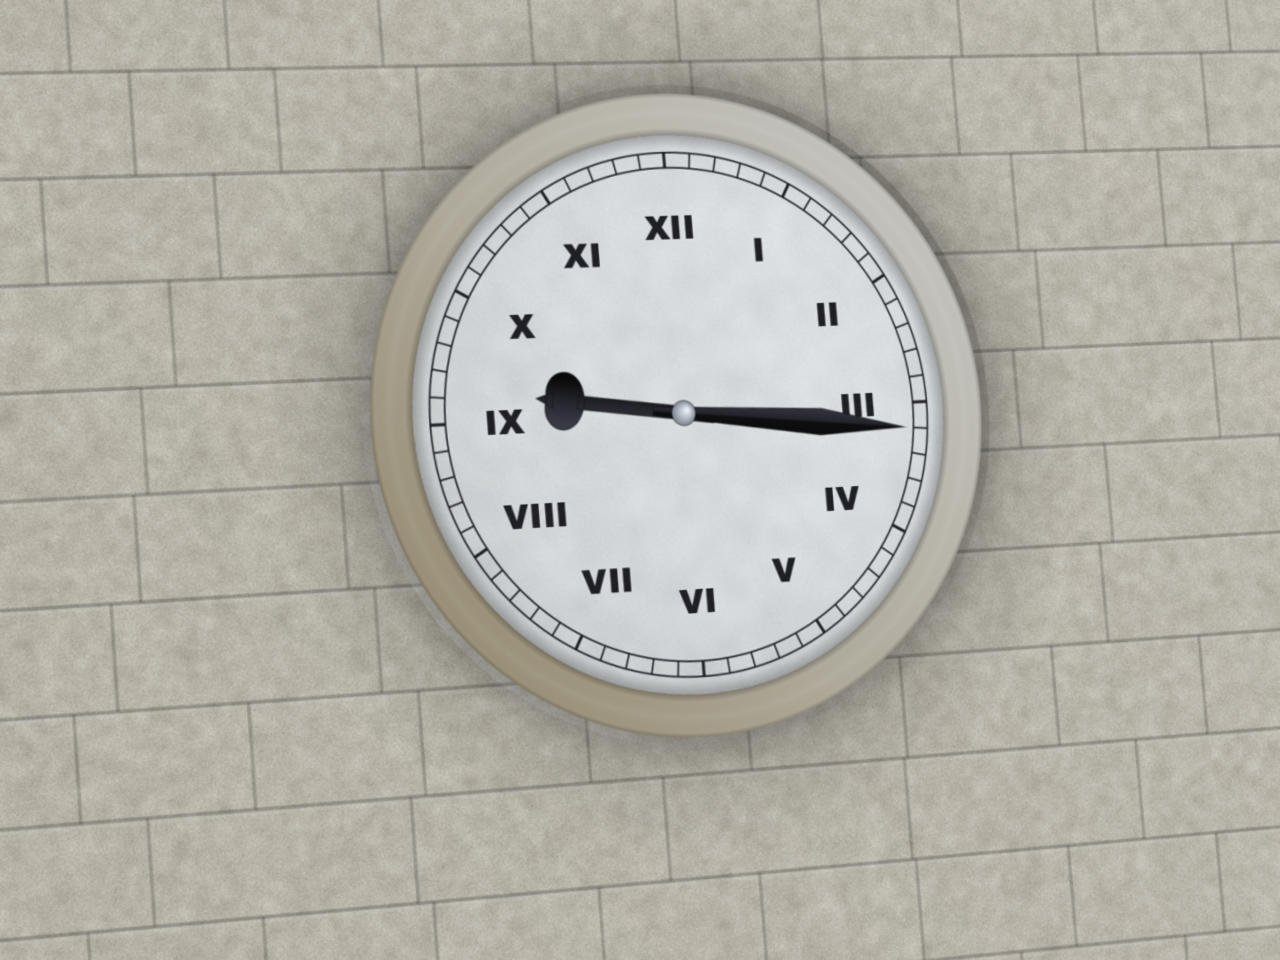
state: 9:16
